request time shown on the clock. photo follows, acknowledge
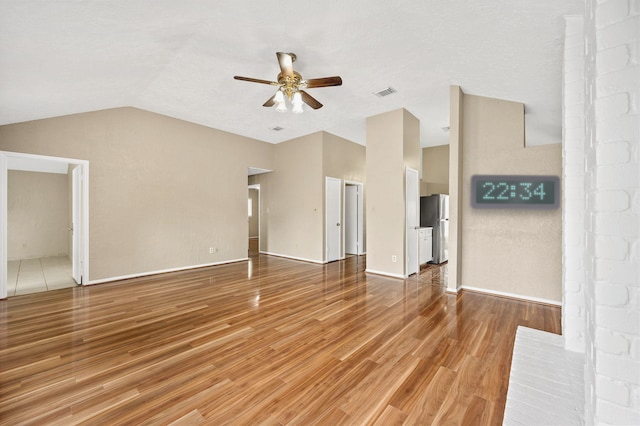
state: 22:34
